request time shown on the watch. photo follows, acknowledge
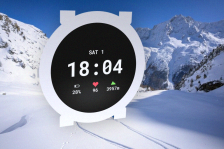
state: 18:04
